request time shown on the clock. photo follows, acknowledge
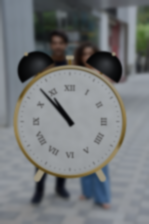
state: 10:53
